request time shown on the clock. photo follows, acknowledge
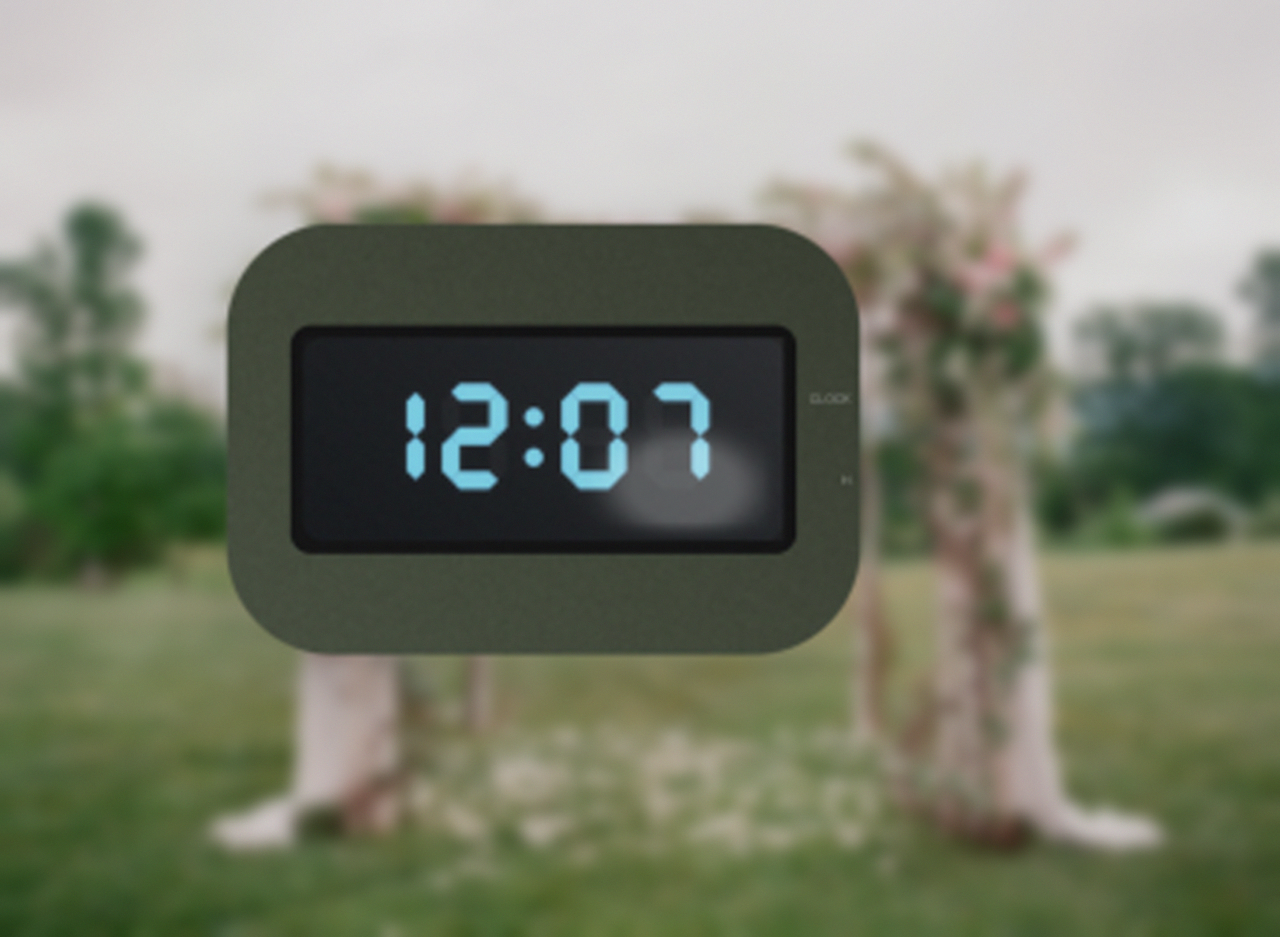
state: 12:07
